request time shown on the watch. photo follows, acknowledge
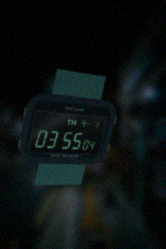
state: 3:55:04
